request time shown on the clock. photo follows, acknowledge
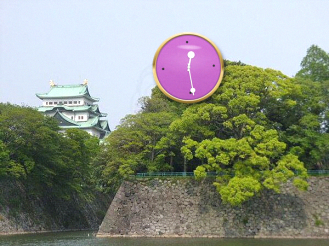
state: 12:29
